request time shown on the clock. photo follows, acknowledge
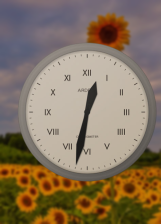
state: 12:32
